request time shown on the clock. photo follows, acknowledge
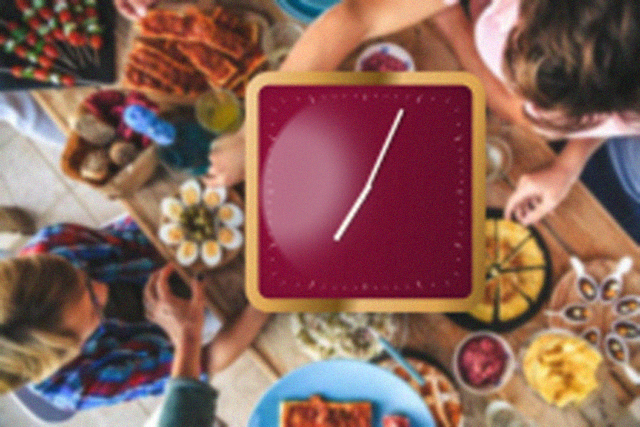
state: 7:04
